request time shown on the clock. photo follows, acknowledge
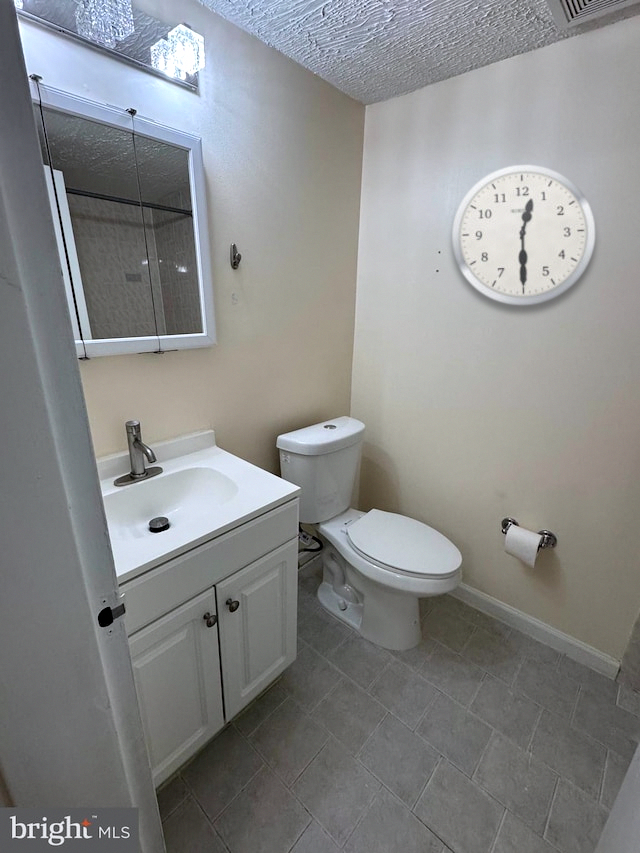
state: 12:30
